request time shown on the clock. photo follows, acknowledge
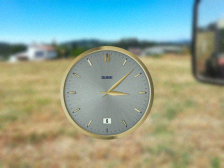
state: 3:08
